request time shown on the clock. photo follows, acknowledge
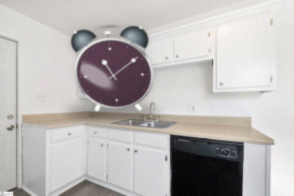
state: 11:09
